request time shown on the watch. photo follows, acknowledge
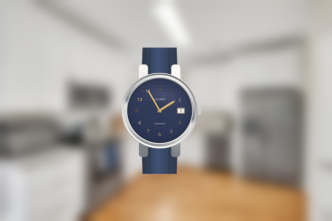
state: 1:55
